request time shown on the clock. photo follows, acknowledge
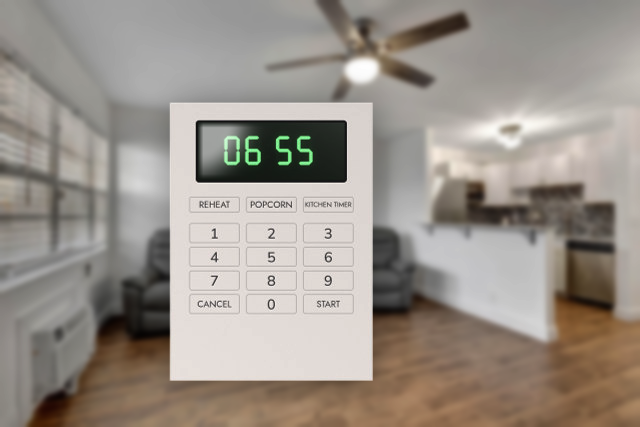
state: 6:55
